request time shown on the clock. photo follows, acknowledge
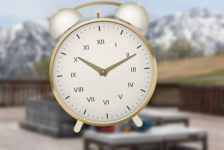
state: 10:11
